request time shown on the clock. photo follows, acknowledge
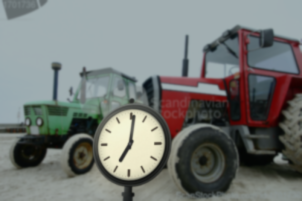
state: 7:01
